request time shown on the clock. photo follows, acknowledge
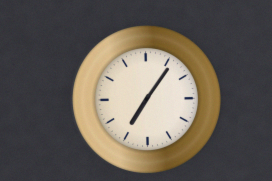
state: 7:06
